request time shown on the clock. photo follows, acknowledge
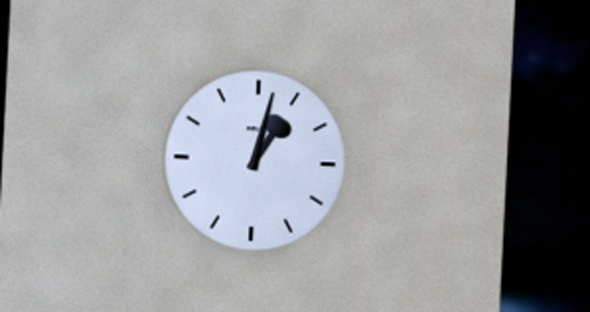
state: 1:02
